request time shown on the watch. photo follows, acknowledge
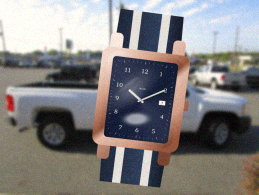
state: 10:10
